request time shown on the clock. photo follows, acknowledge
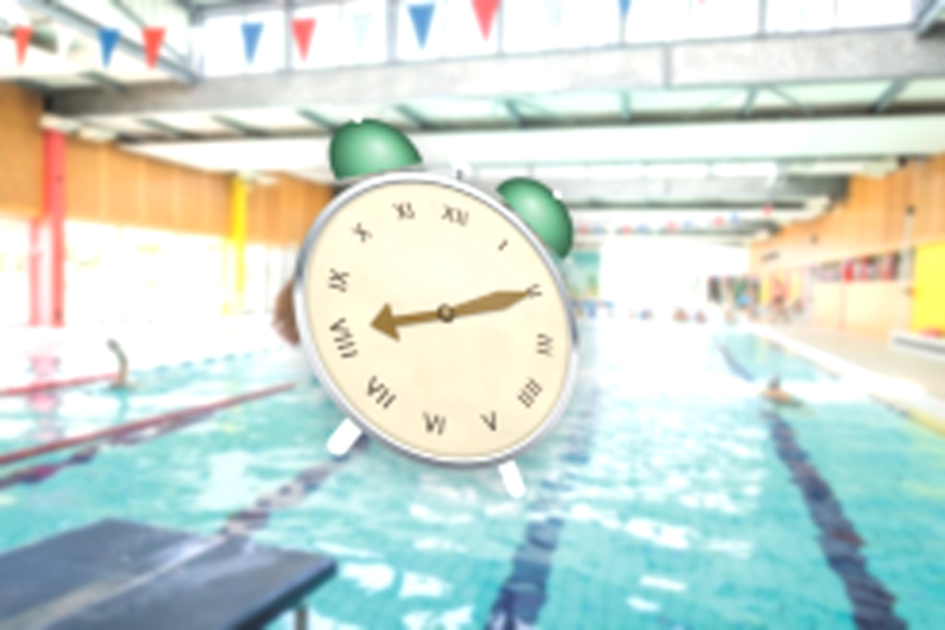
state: 8:10
